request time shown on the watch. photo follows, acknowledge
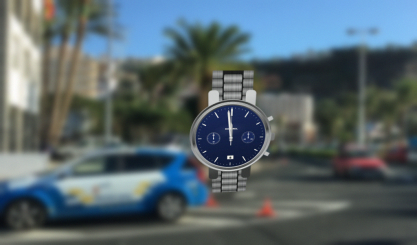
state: 11:59
